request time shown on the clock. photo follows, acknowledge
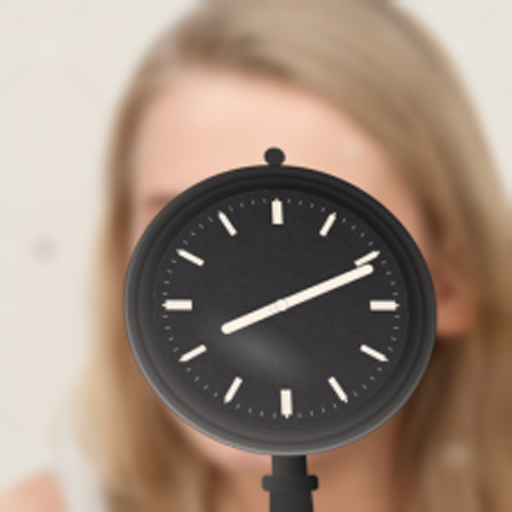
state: 8:11
